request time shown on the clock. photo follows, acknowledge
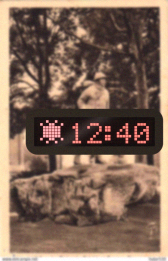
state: 12:40
